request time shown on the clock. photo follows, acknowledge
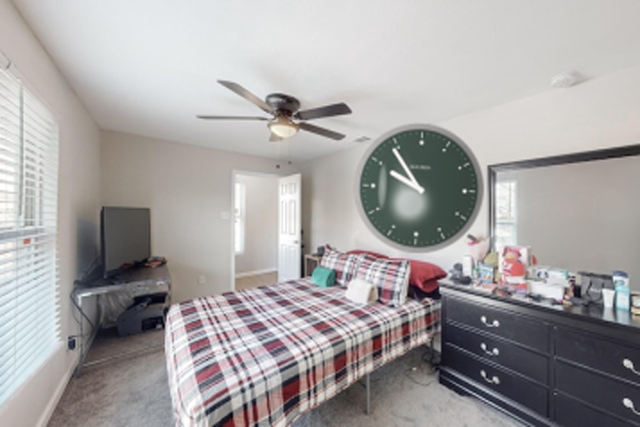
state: 9:54
